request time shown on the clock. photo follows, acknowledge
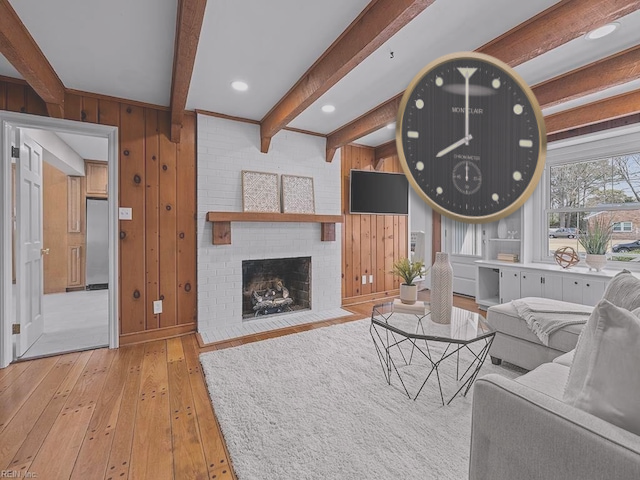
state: 8:00
